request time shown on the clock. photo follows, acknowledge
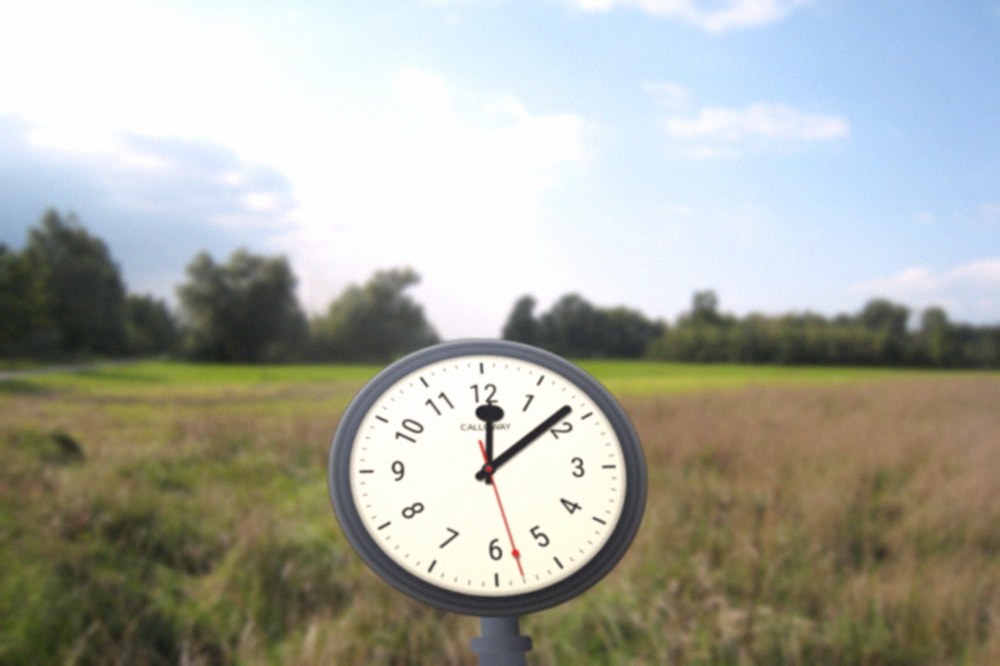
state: 12:08:28
